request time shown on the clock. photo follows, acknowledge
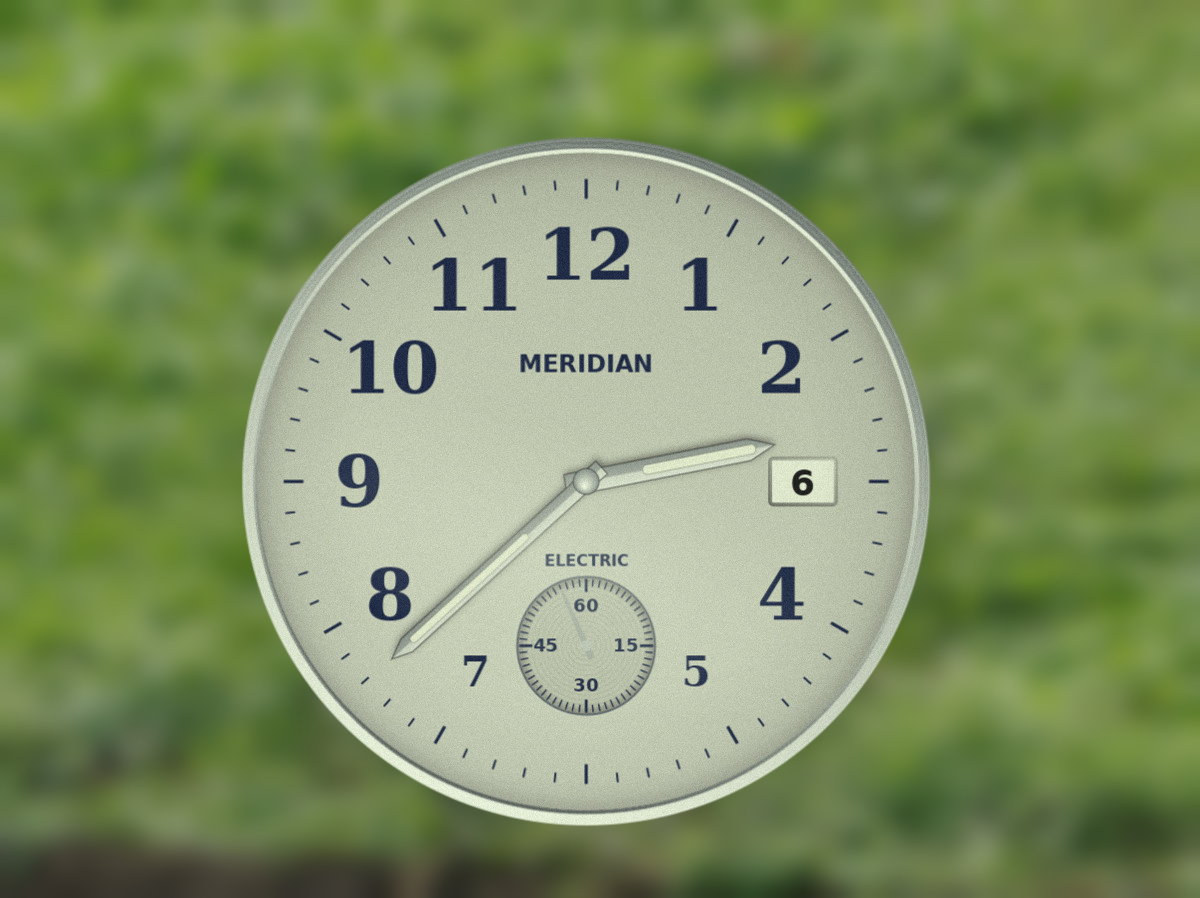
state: 2:37:56
